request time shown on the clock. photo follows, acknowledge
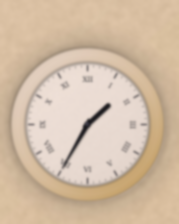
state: 1:35
